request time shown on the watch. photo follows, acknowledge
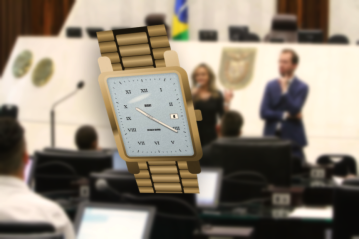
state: 10:21
